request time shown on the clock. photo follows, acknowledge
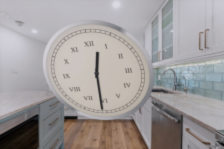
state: 12:31
